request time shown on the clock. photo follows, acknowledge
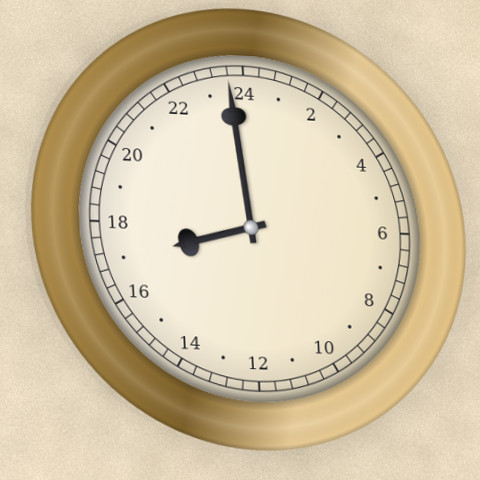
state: 16:59
